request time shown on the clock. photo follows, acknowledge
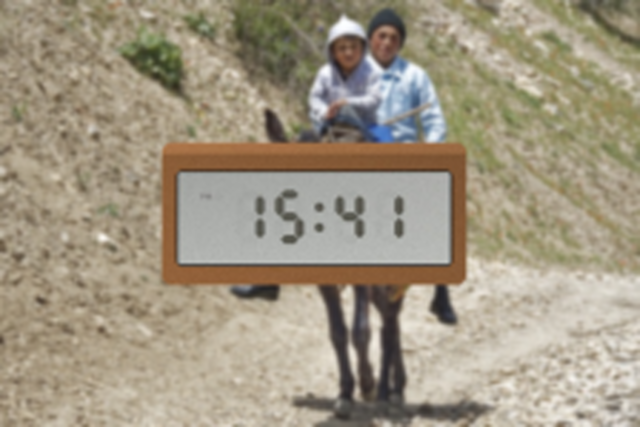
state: 15:41
